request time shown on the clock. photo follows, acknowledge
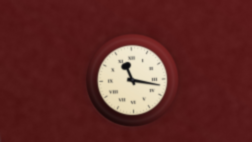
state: 11:17
